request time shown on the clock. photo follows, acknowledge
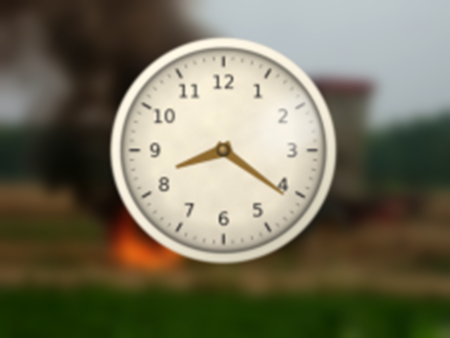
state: 8:21
